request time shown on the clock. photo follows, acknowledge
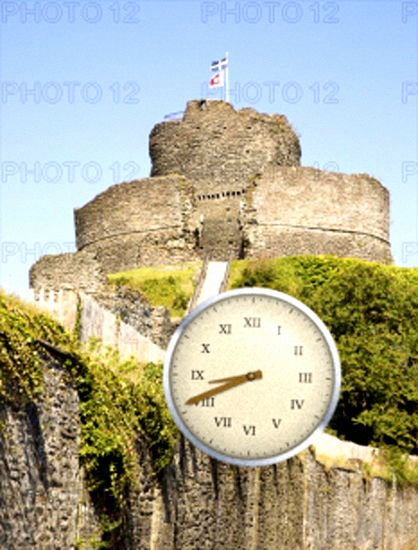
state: 8:41
